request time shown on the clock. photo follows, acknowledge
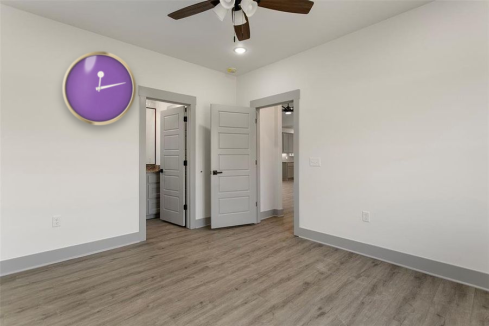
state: 12:13
